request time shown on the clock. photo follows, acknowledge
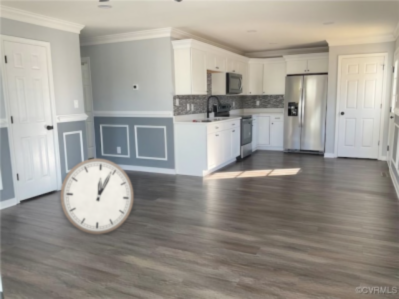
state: 12:04
